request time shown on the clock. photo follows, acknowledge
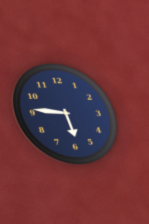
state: 5:46
